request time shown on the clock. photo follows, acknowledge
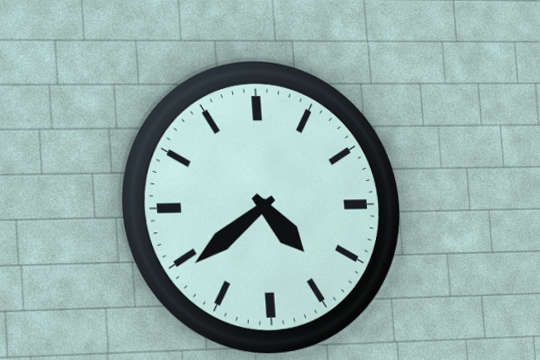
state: 4:39
